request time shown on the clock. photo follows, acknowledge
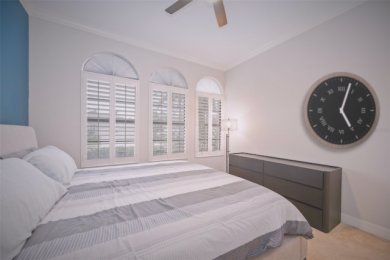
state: 5:03
